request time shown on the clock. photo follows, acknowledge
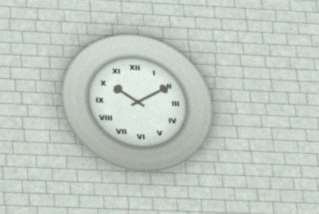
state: 10:10
